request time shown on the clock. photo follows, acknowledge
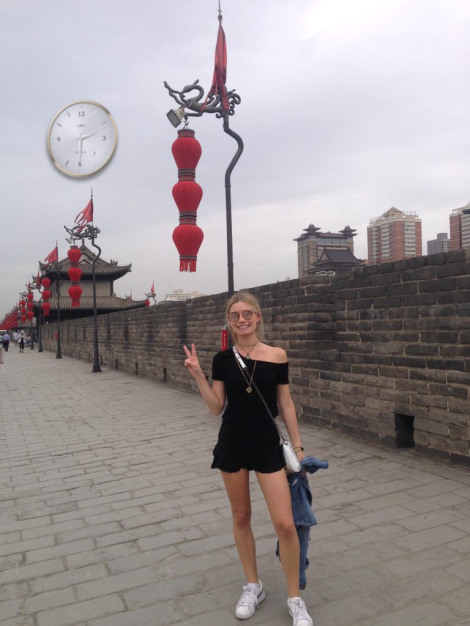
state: 2:30
